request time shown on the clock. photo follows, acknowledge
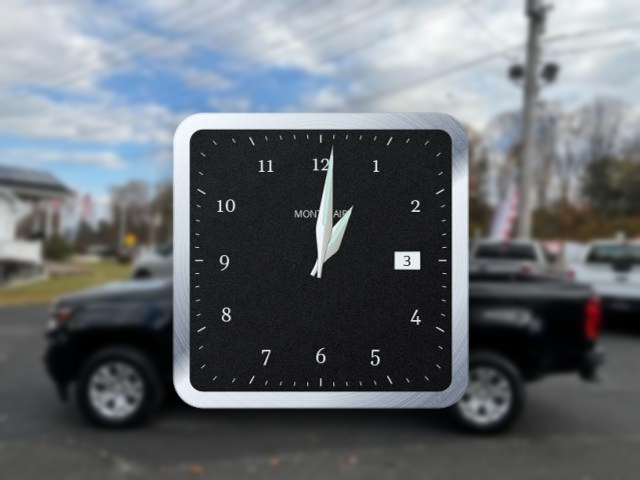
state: 1:01
